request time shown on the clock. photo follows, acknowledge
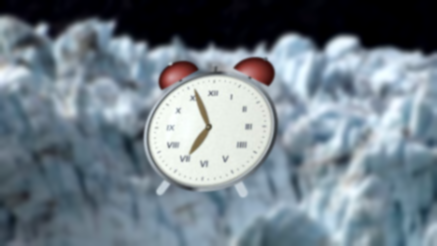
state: 6:56
